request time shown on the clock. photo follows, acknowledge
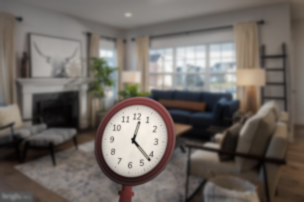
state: 12:22
